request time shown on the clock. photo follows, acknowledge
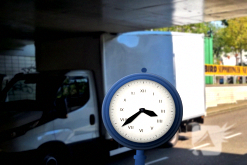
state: 3:38
